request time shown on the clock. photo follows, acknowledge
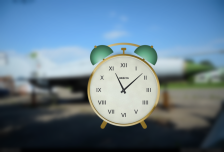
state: 11:08
